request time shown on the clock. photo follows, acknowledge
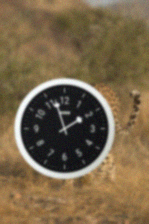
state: 1:57
